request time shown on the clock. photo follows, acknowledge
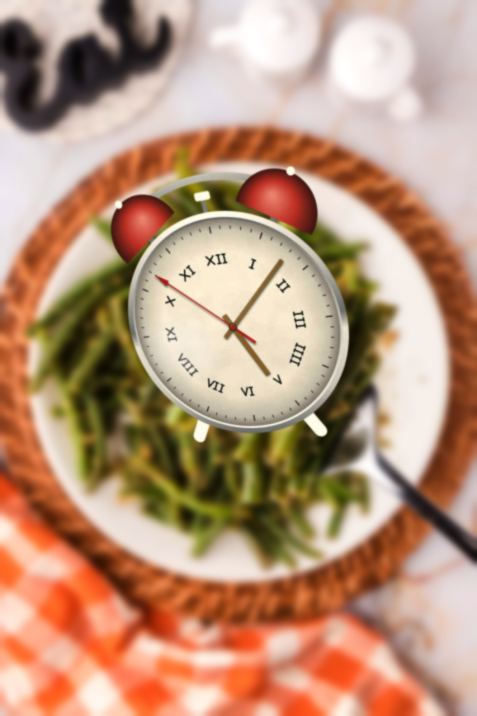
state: 5:07:52
